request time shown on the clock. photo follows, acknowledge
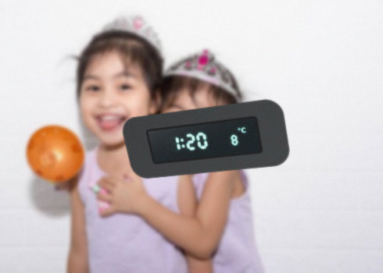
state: 1:20
